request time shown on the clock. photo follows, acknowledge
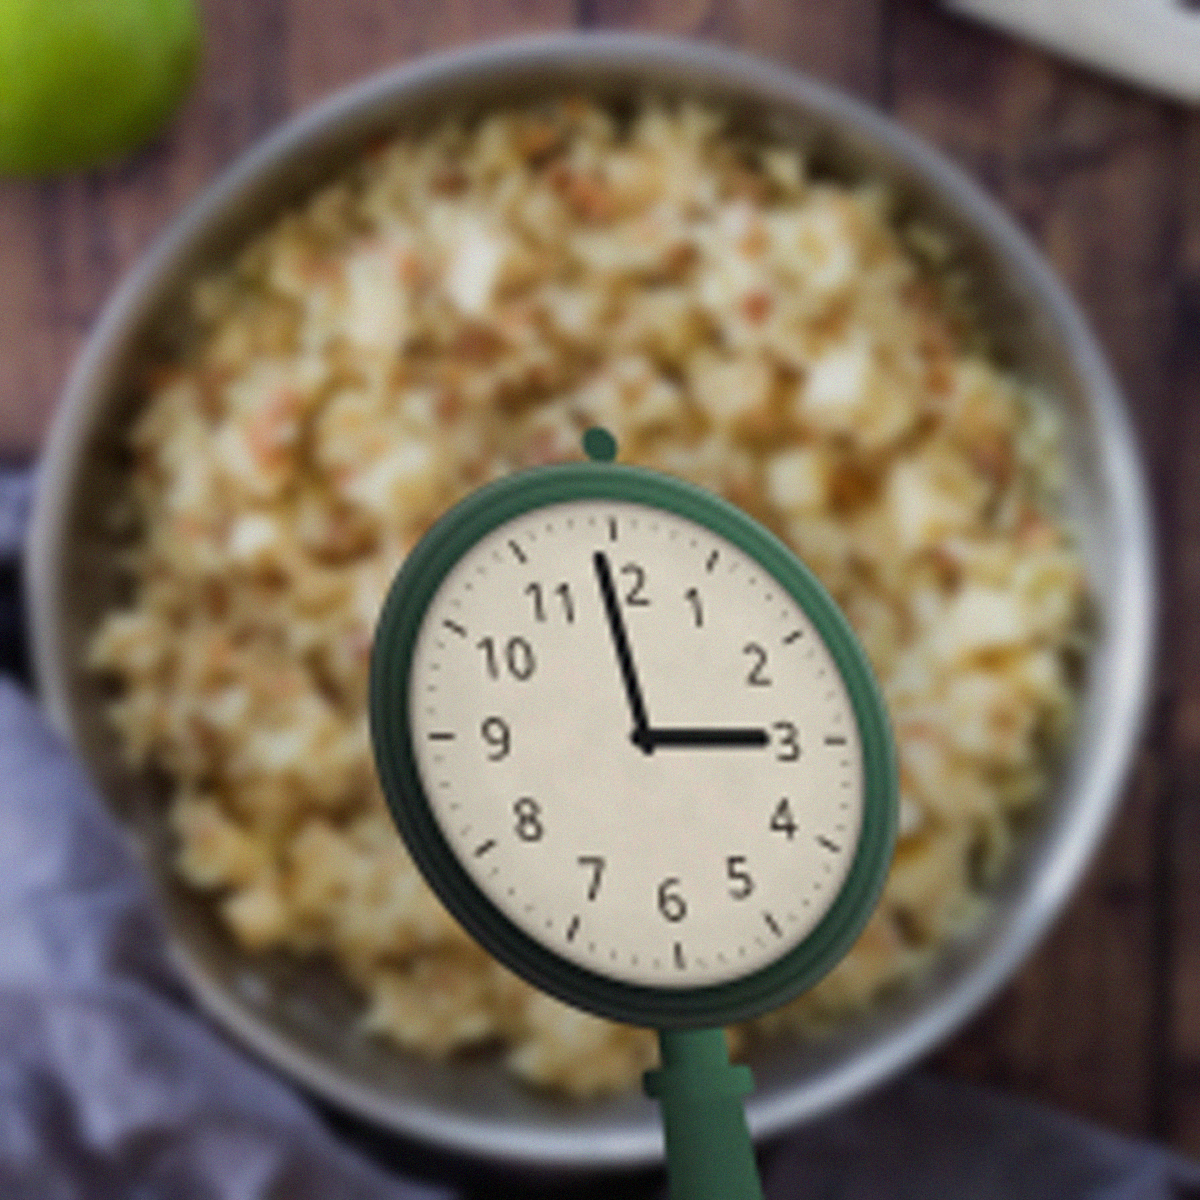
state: 2:59
